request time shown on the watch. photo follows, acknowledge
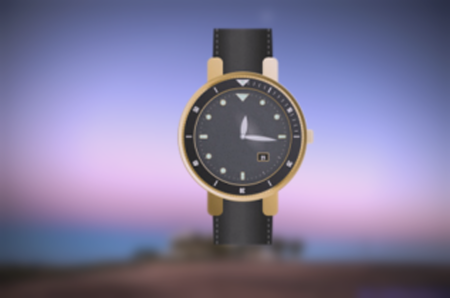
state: 12:16
